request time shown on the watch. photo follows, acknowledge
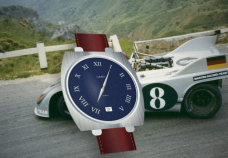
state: 7:05
